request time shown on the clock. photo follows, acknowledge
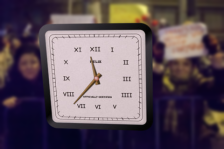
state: 11:37
